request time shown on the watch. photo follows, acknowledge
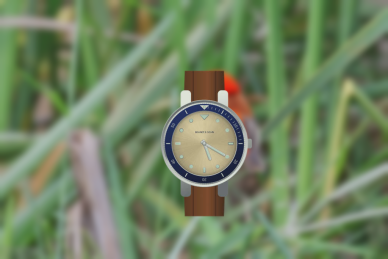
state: 5:20
